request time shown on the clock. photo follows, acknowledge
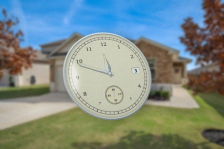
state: 11:49
